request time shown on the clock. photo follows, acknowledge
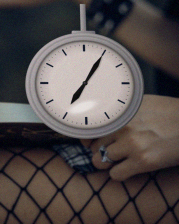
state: 7:05
